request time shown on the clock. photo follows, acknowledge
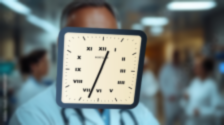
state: 12:33
